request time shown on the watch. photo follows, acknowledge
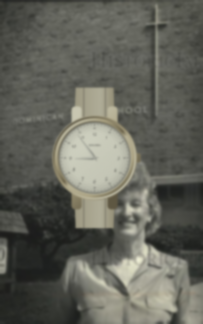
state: 8:54
